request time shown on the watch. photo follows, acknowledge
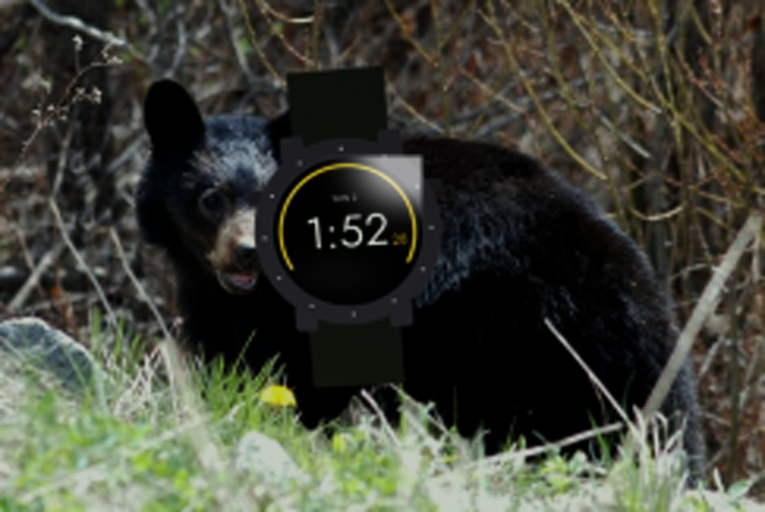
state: 1:52
